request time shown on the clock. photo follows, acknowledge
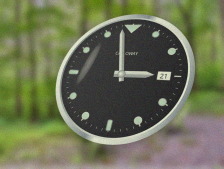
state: 2:58
